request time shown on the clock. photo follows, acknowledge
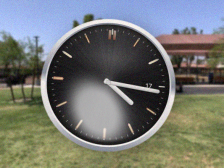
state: 4:16
